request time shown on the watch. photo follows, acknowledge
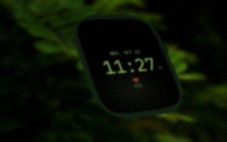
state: 11:27
